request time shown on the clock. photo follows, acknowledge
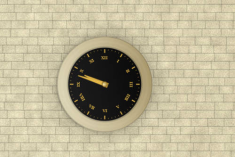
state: 9:48
